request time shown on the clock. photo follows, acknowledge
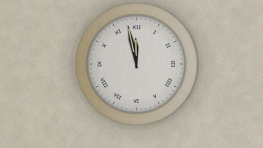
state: 11:58
